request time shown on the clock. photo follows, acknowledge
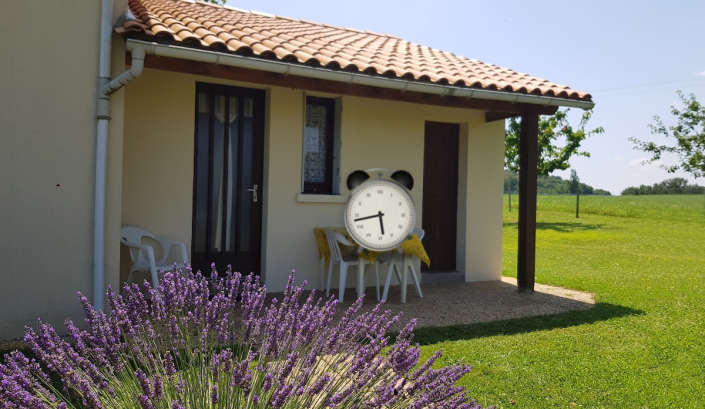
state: 5:43
